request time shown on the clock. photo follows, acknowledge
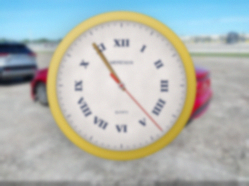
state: 10:54:23
